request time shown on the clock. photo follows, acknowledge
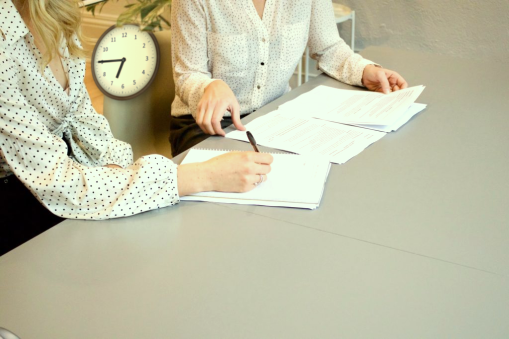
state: 6:45
